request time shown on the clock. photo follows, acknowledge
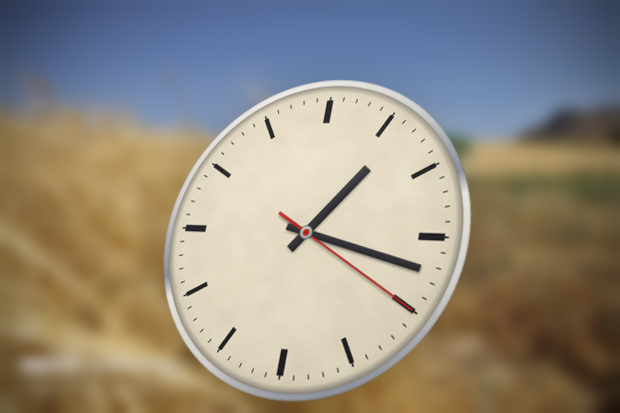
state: 1:17:20
